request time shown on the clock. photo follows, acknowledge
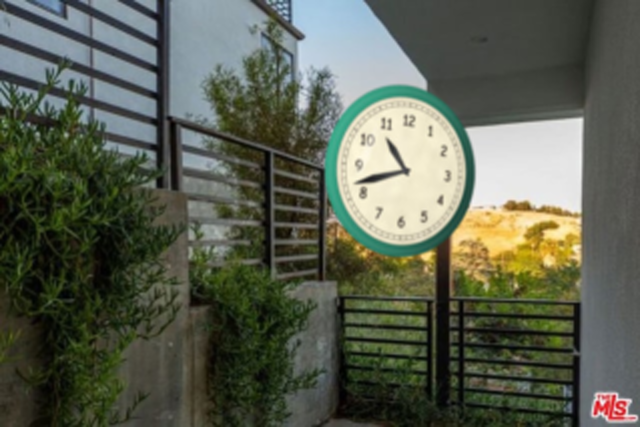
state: 10:42
